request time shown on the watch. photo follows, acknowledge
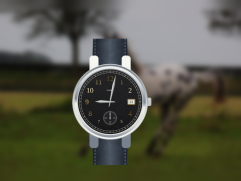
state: 9:02
